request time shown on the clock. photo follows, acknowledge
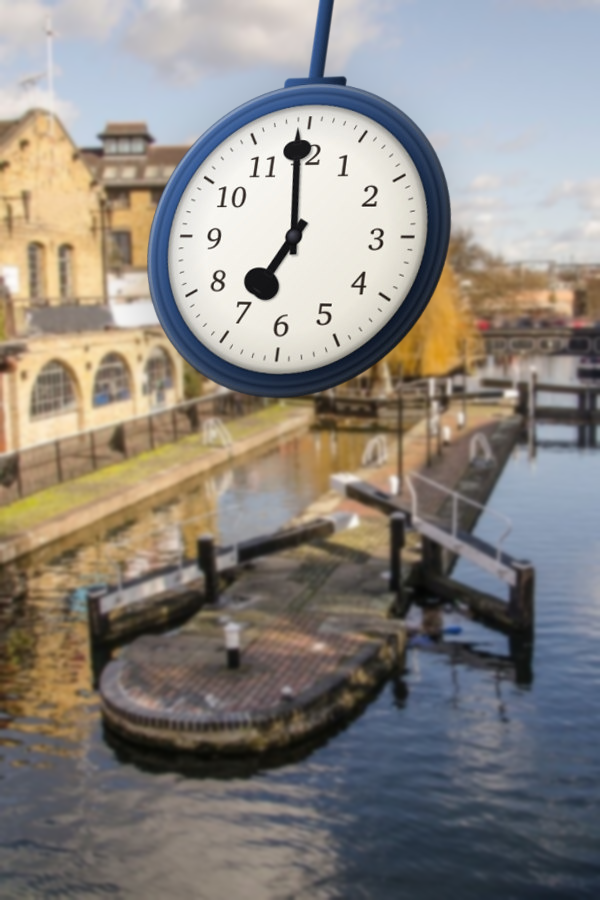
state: 6:59
